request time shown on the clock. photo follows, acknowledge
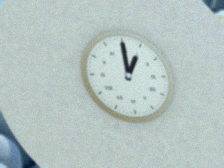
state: 1:00
